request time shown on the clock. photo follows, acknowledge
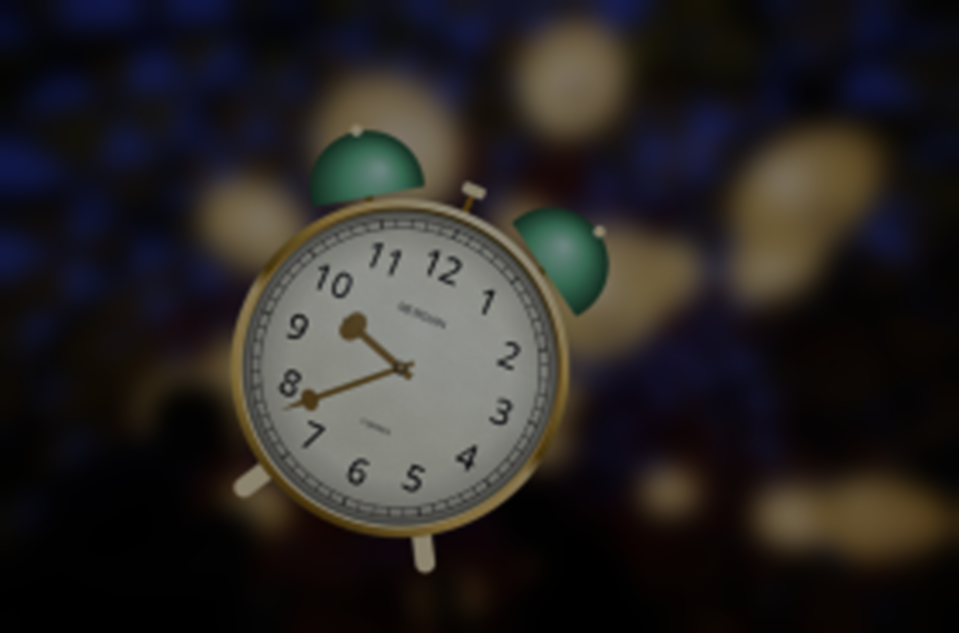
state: 9:38
